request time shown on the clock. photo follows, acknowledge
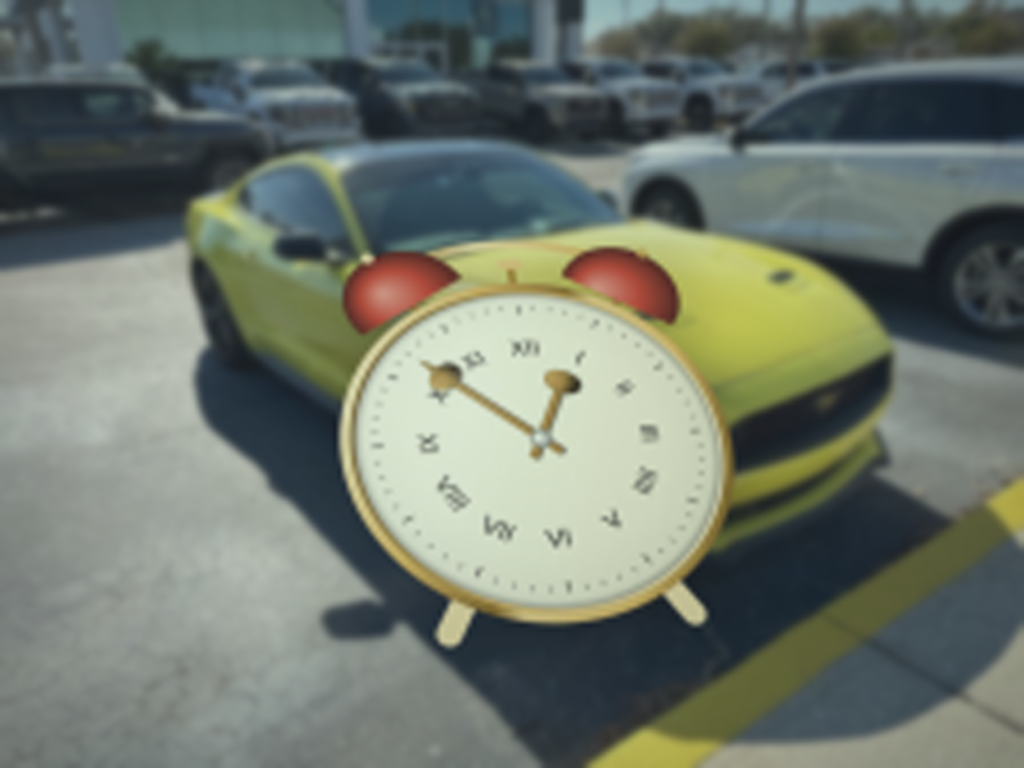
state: 12:52
